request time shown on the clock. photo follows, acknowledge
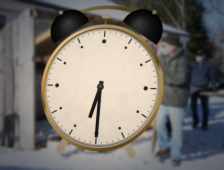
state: 6:30
